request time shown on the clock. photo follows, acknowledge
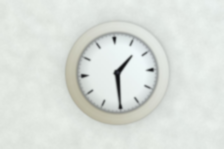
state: 1:30
